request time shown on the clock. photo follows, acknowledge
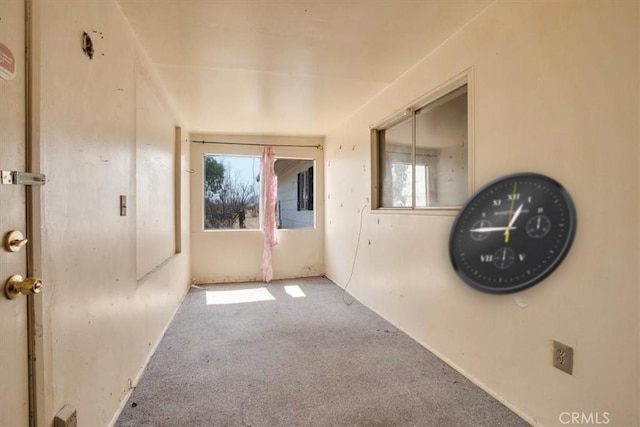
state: 12:45
